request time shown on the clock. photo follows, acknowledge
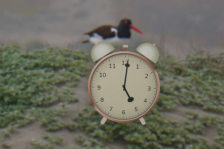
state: 5:01
